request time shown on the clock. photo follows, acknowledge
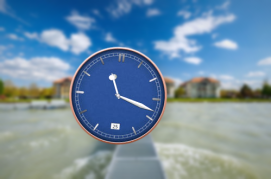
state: 11:18
